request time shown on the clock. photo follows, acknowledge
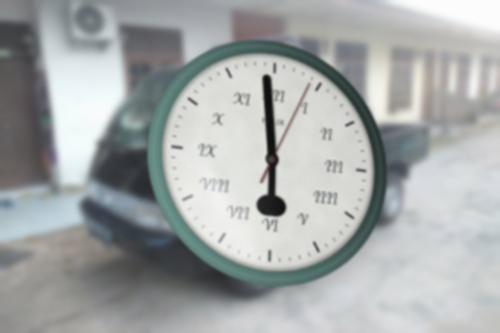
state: 5:59:04
